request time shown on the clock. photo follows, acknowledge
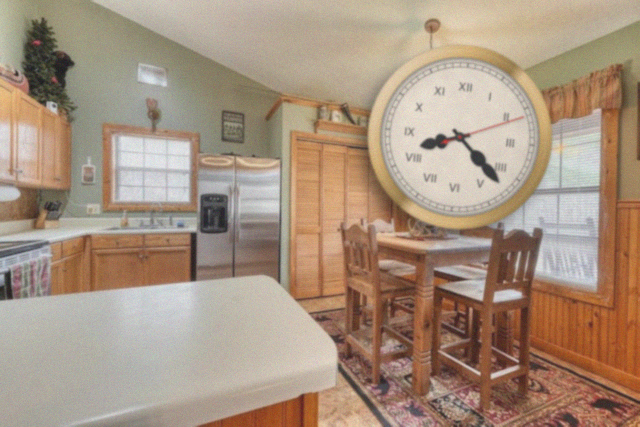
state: 8:22:11
